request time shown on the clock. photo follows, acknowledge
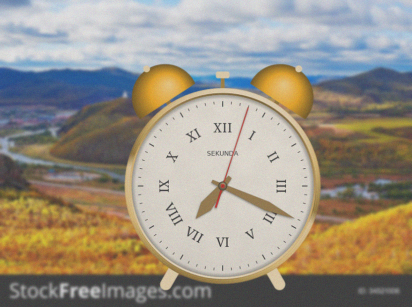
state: 7:19:03
